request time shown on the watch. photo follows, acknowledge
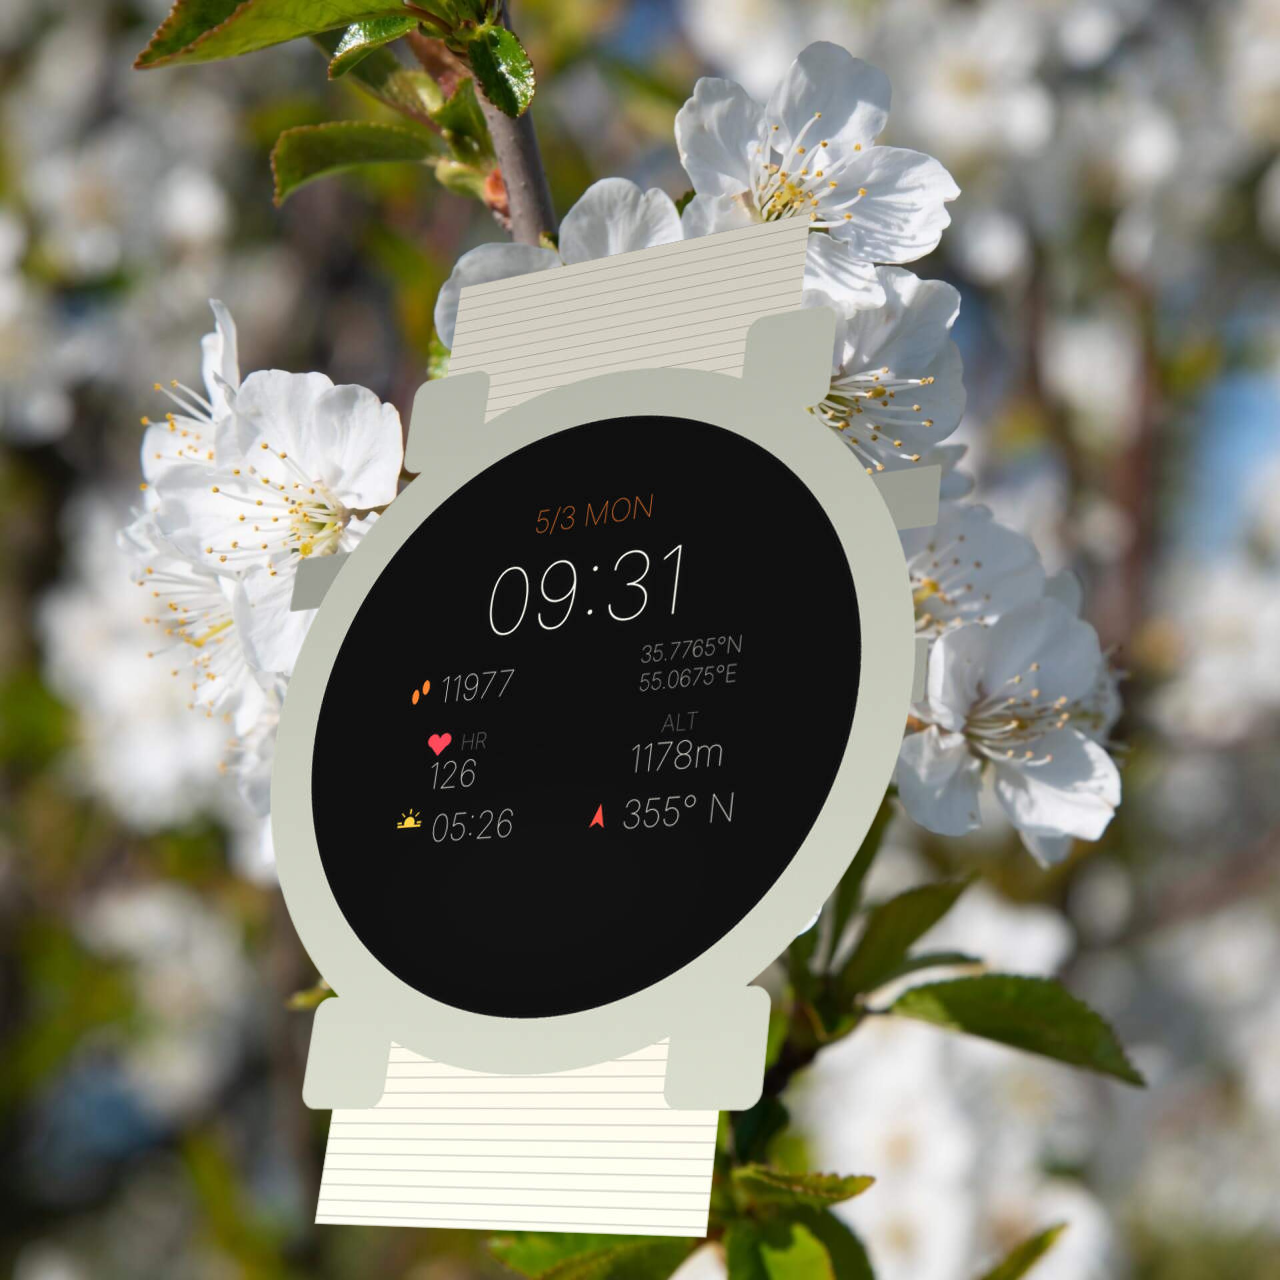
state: 9:31
